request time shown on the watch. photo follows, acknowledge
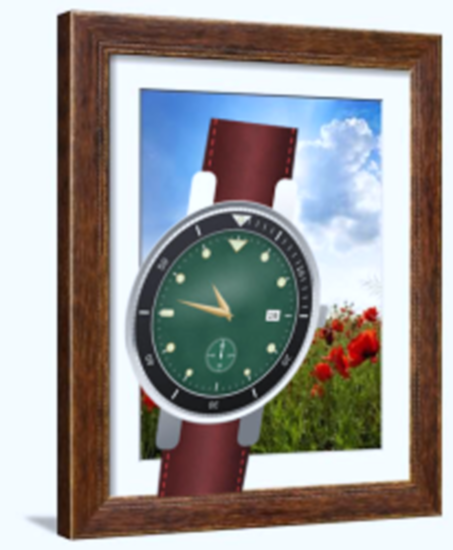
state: 10:47
